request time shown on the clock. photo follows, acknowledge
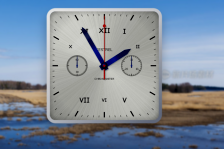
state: 1:55
